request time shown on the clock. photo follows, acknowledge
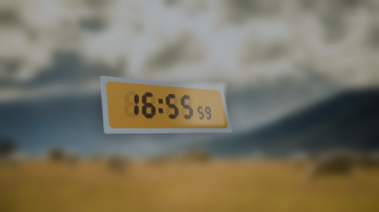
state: 16:55:59
